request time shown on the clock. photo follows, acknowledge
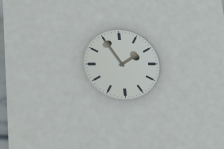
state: 1:55
